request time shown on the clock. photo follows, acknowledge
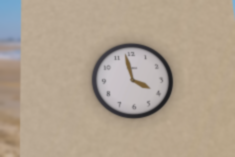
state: 3:58
